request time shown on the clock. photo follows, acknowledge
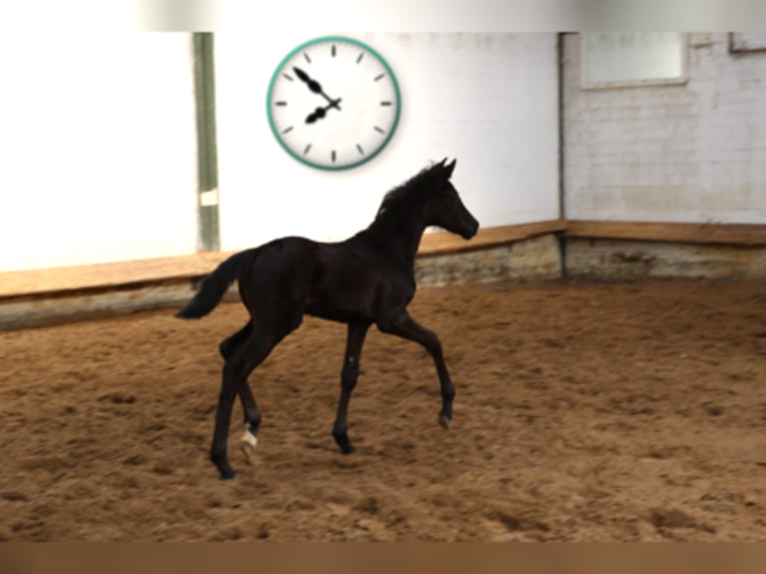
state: 7:52
